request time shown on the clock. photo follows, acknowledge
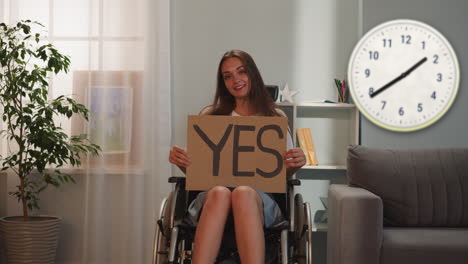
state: 1:39
